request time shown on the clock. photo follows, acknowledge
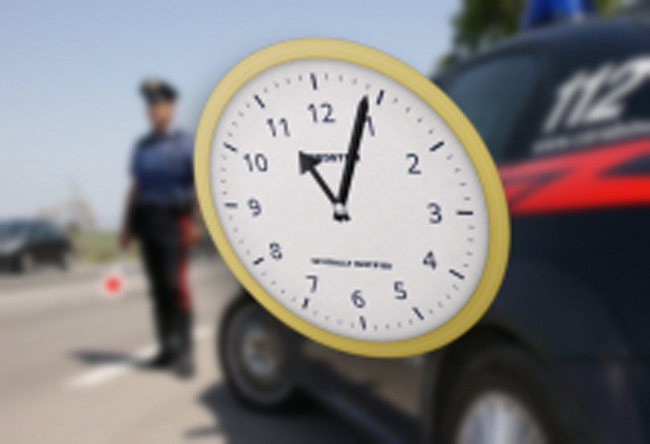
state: 11:04
